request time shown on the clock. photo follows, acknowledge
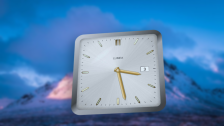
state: 3:28
